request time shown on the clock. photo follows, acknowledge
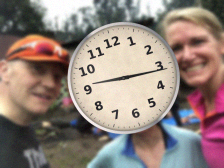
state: 9:16
